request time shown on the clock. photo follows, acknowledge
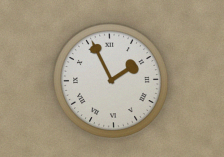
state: 1:56
